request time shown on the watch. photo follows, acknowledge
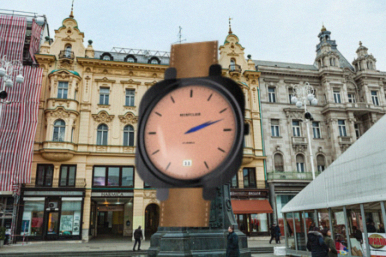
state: 2:12
